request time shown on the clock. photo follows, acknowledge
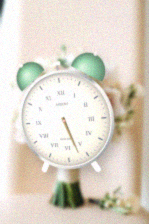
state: 5:27
